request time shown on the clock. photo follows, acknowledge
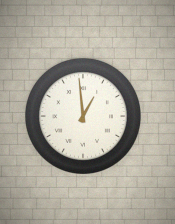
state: 12:59
